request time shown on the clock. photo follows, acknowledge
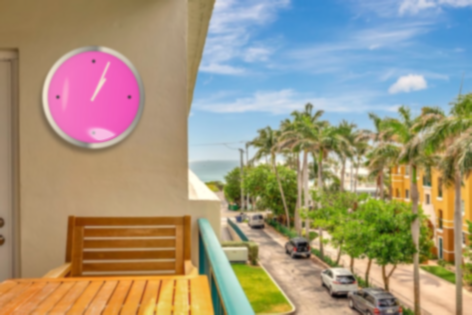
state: 1:04
